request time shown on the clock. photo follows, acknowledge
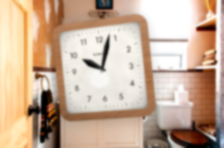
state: 10:03
